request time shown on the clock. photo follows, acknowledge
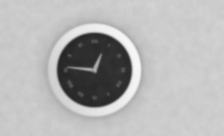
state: 12:46
